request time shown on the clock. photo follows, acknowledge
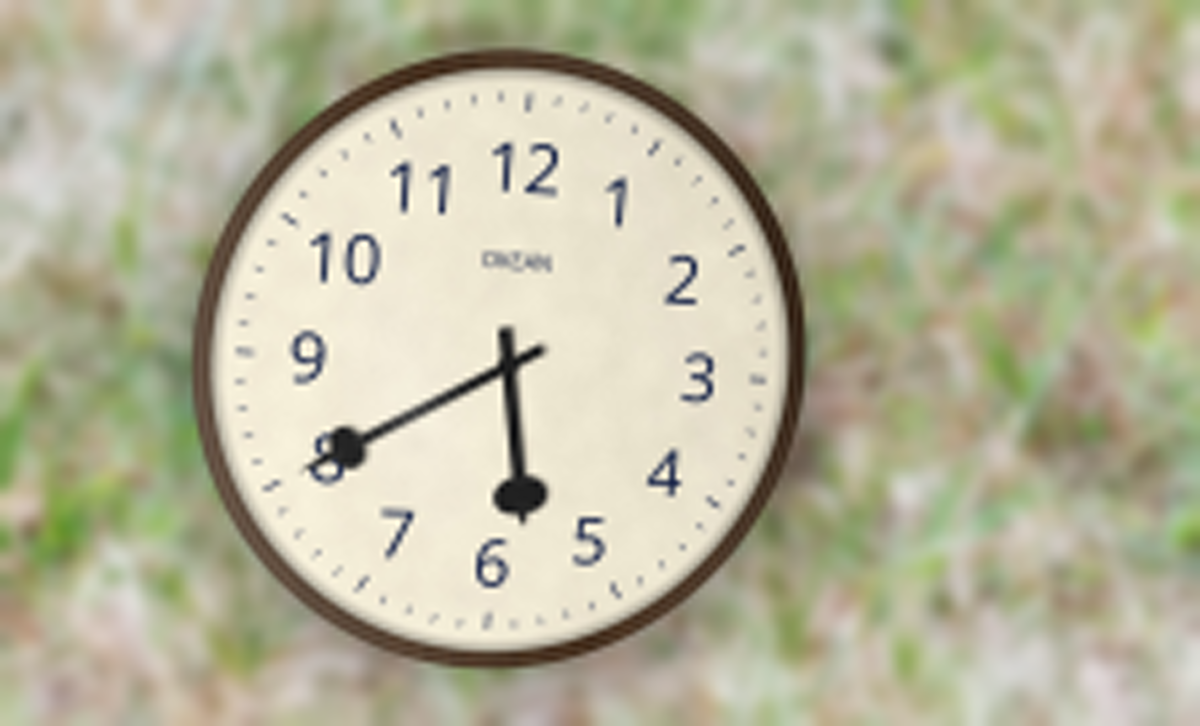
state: 5:40
